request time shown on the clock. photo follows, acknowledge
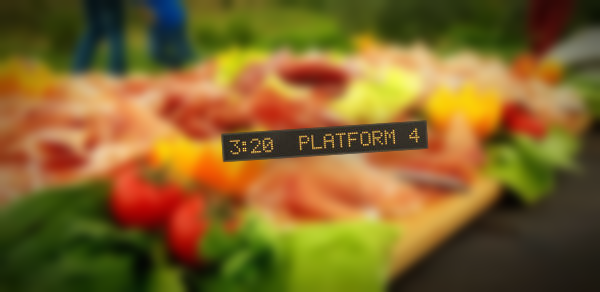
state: 3:20
